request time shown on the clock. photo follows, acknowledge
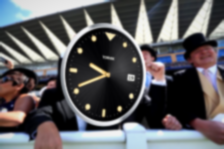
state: 9:41
